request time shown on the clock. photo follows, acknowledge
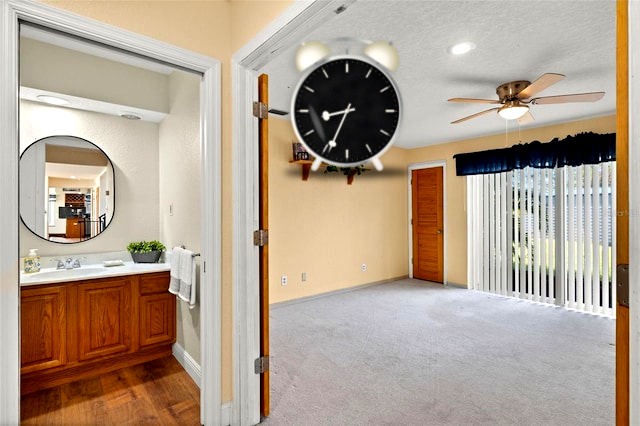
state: 8:34
